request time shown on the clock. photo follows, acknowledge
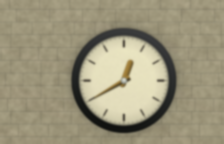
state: 12:40
